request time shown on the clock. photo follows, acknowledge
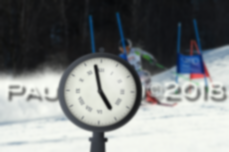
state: 4:58
